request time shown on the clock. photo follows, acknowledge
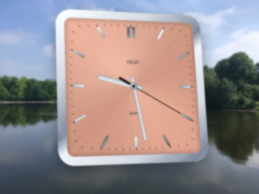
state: 9:28:20
